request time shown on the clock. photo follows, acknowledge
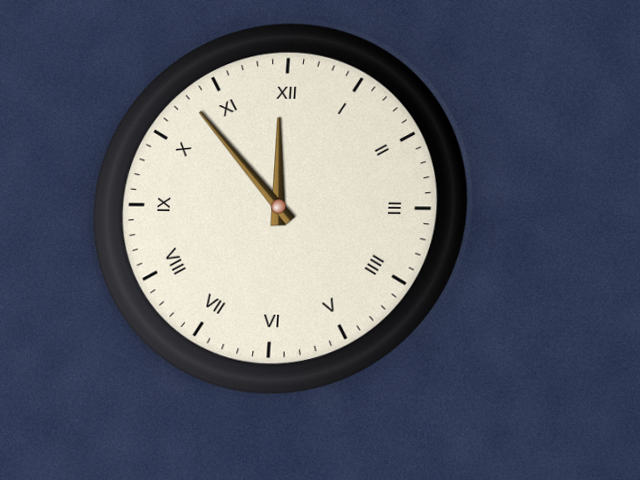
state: 11:53
